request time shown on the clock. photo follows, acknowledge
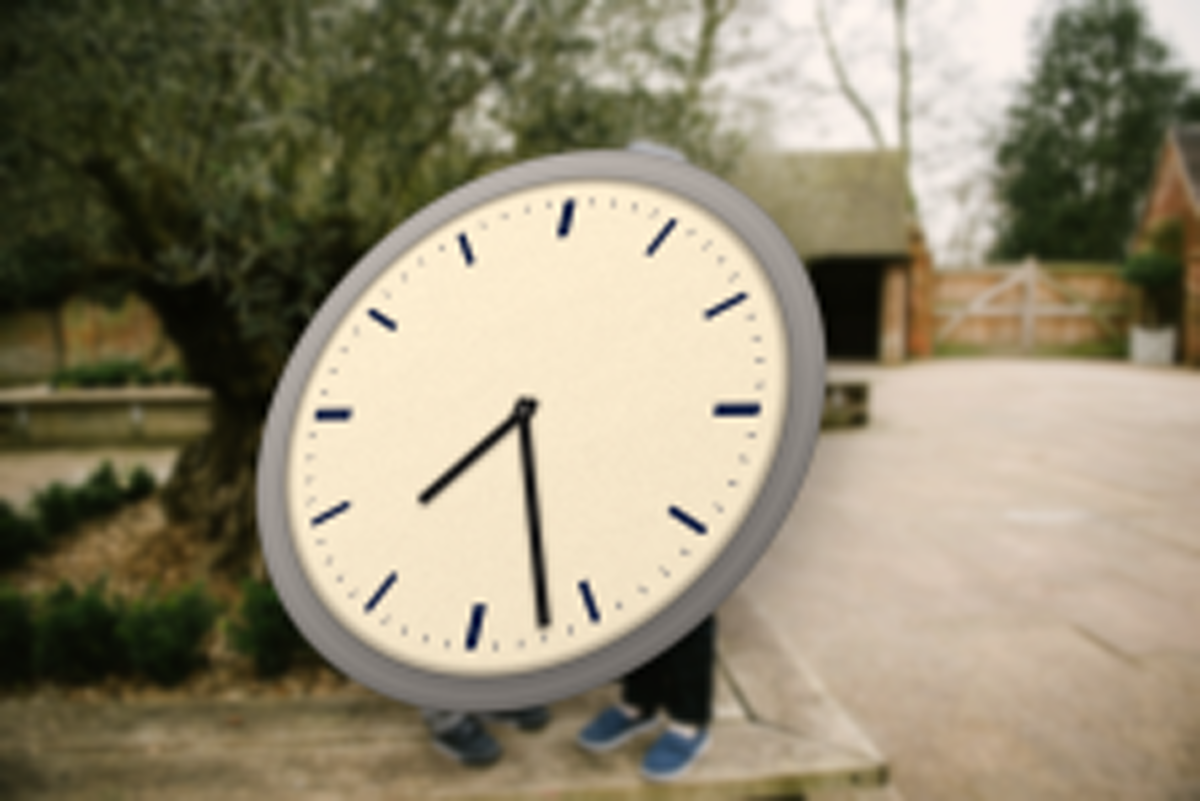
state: 7:27
